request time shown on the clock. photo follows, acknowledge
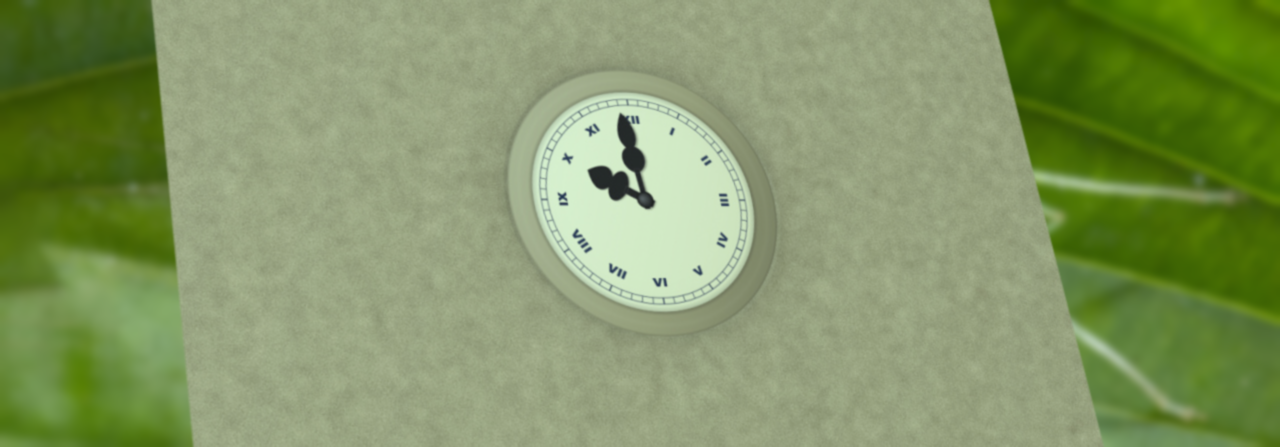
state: 9:59
